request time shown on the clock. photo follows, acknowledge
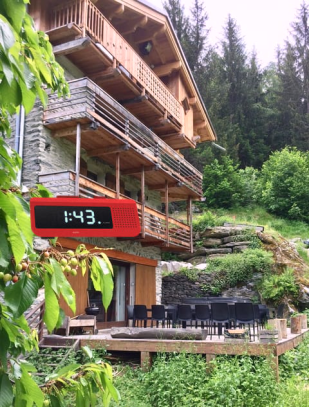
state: 1:43
